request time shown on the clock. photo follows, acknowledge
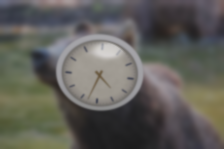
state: 4:33
